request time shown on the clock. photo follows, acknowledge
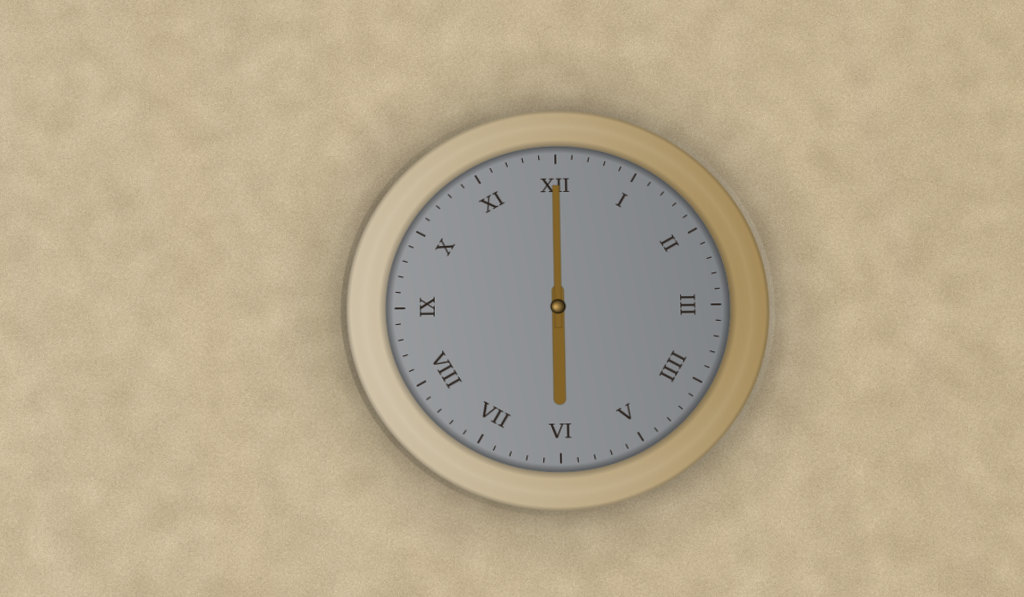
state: 6:00
